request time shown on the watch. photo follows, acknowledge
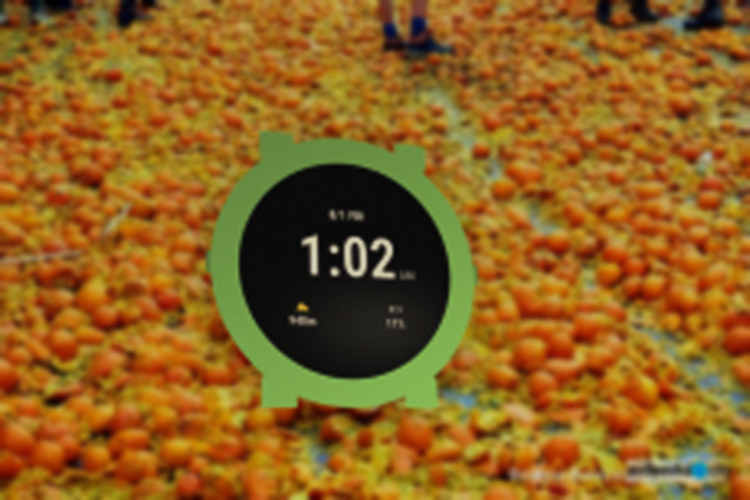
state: 1:02
